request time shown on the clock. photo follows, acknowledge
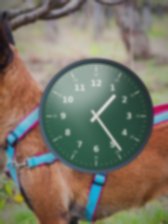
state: 1:24
